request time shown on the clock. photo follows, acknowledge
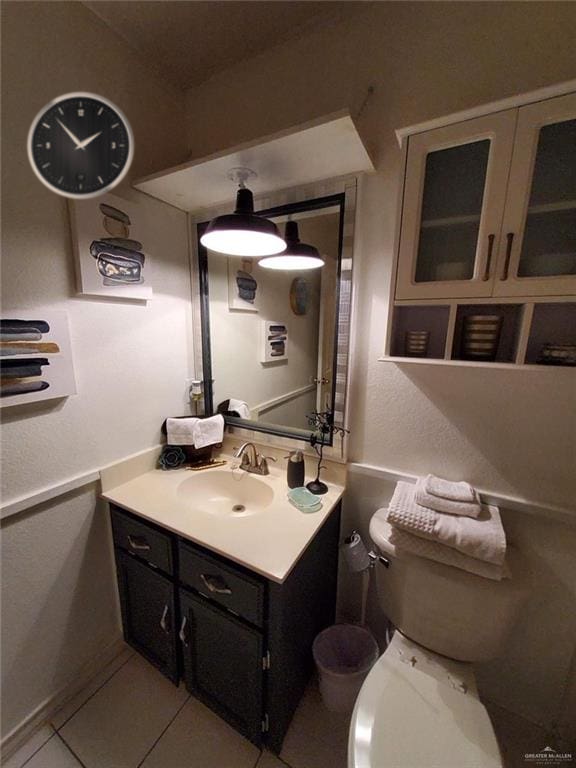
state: 1:53
